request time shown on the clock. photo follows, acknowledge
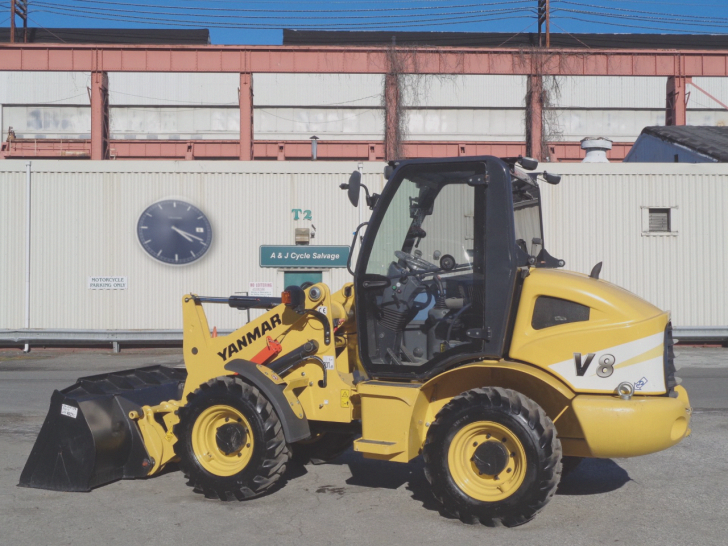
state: 4:19
